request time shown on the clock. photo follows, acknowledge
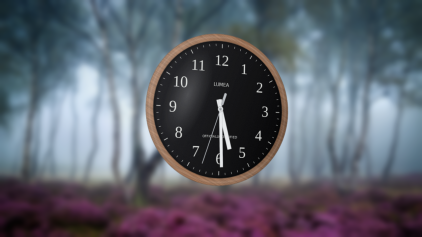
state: 5:29:33
